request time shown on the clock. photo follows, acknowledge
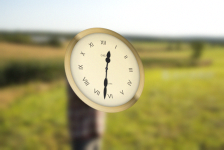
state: 12:32
